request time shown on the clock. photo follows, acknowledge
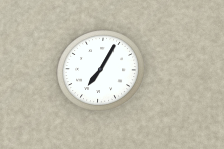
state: 7:04
